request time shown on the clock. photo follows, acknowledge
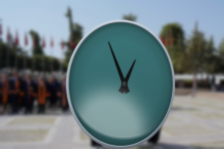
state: 12:56
